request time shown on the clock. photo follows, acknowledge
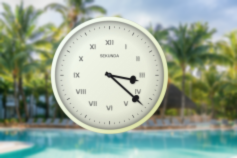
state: 3:22
